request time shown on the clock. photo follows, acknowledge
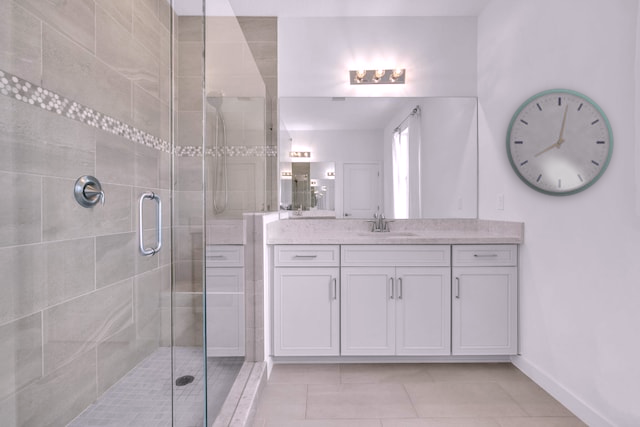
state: 8:02
